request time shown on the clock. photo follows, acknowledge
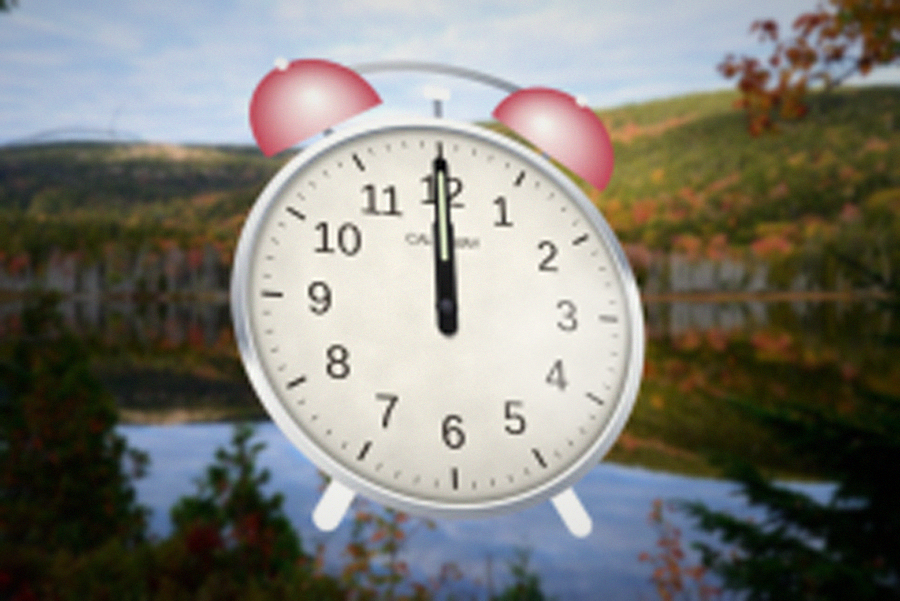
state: 12:00
